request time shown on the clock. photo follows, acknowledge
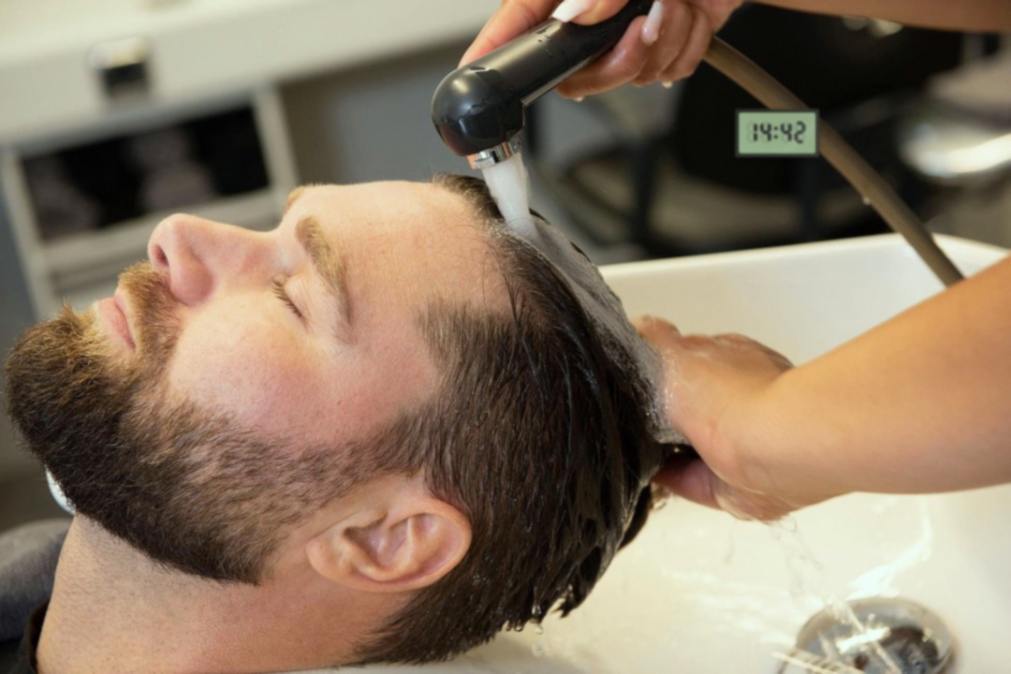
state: 14:42
